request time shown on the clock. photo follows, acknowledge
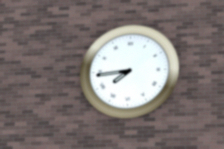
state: 7:44
